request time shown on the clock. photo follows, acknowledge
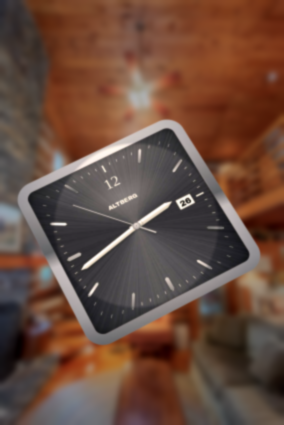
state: 2:42:53
